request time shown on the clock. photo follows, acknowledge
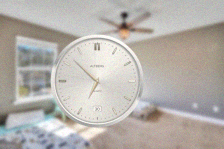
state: 6:52
